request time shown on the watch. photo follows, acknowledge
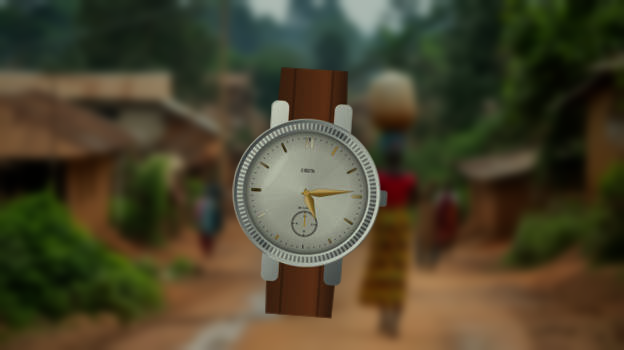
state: 5:14
